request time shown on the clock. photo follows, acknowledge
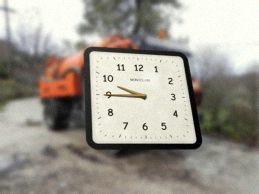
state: 9:45
